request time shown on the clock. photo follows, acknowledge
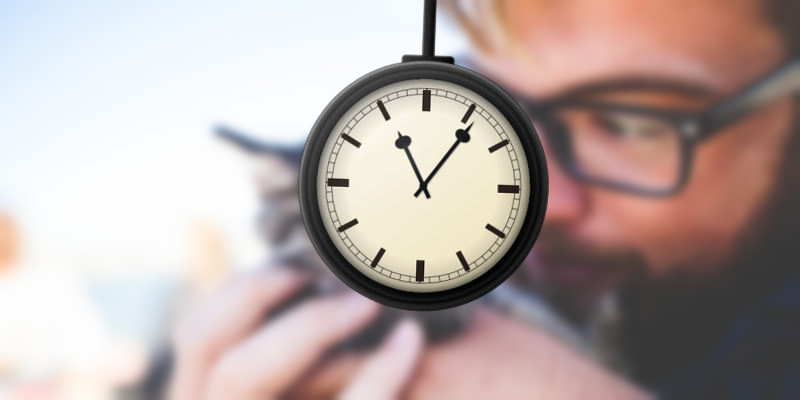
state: 11:06
